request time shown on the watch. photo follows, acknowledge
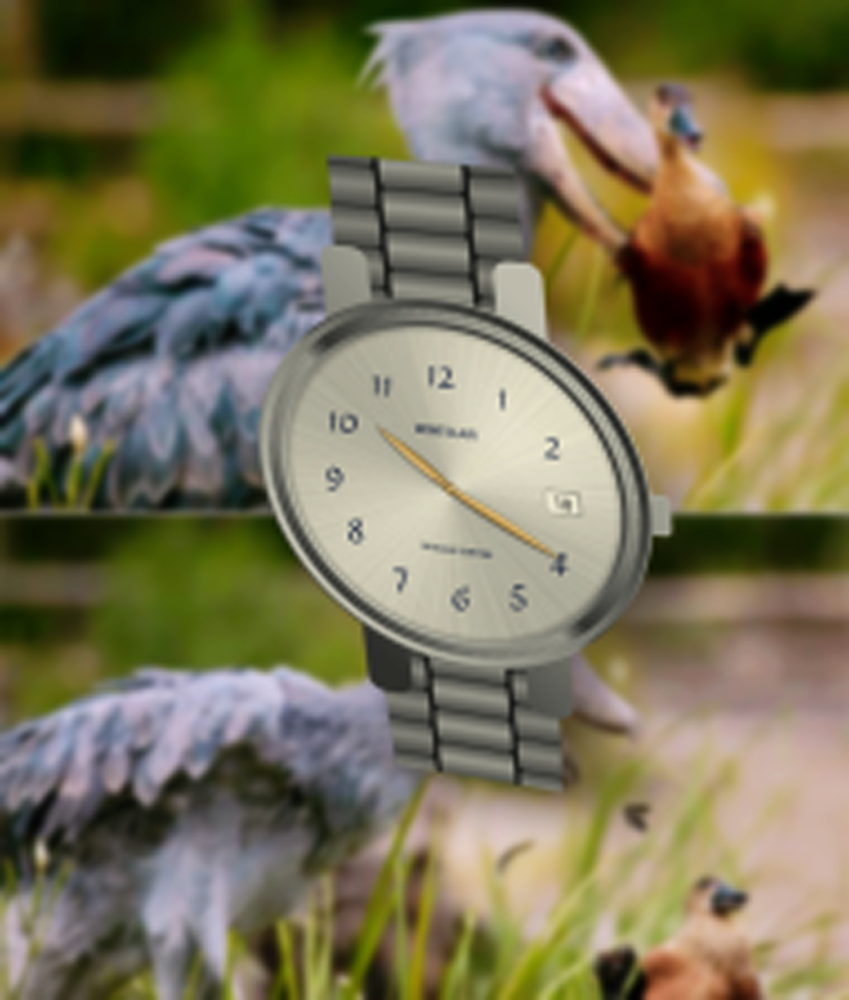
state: 10:20
